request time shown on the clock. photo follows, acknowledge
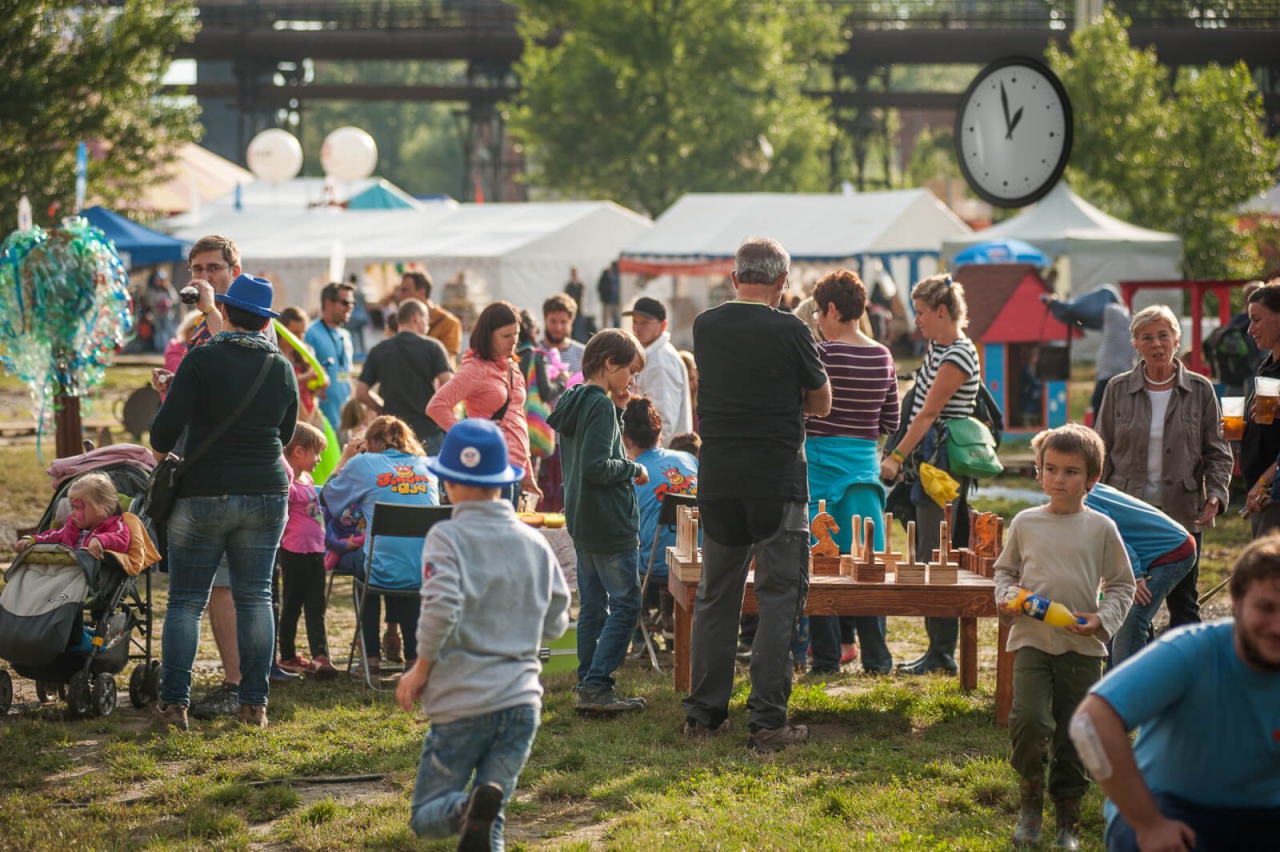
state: 12:57
